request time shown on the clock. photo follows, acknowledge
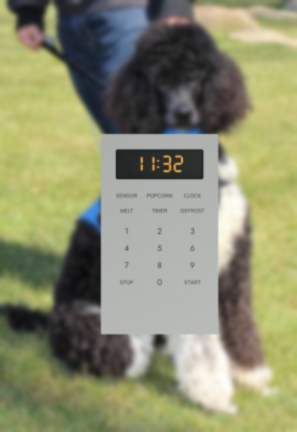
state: 11:32
